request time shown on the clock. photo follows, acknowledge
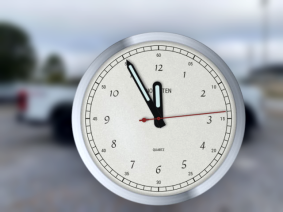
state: 11:55:14
